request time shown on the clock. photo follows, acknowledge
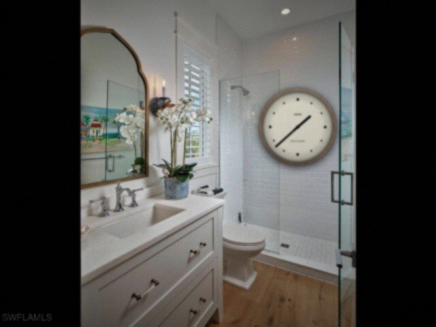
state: 1:38
